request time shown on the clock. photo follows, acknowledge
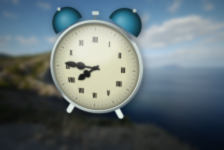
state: 7:46
